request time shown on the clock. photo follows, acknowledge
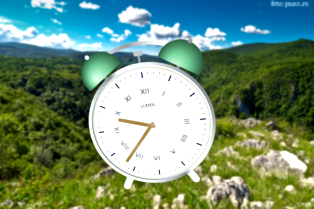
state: 9:37
